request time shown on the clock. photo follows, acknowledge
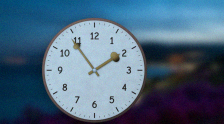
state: 1:54
